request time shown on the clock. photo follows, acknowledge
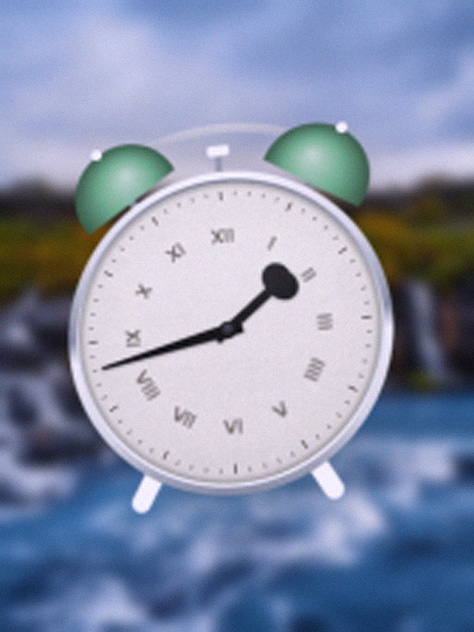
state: 1:43
